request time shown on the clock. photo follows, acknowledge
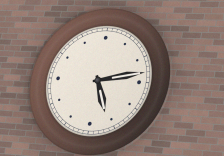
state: 5:13
